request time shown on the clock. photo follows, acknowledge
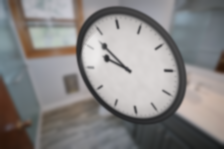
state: 9:53
